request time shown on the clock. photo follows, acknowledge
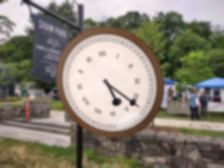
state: 5:22
